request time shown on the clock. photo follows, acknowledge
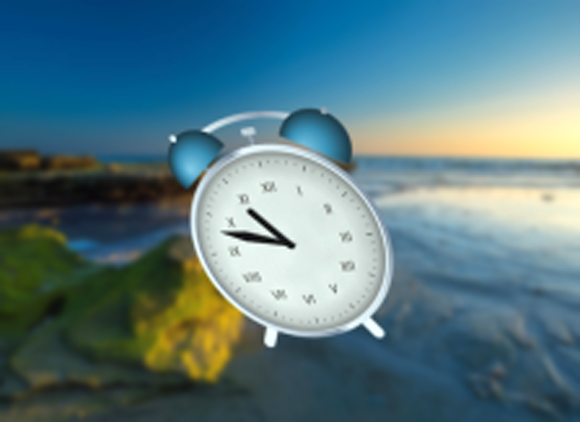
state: 10:48
